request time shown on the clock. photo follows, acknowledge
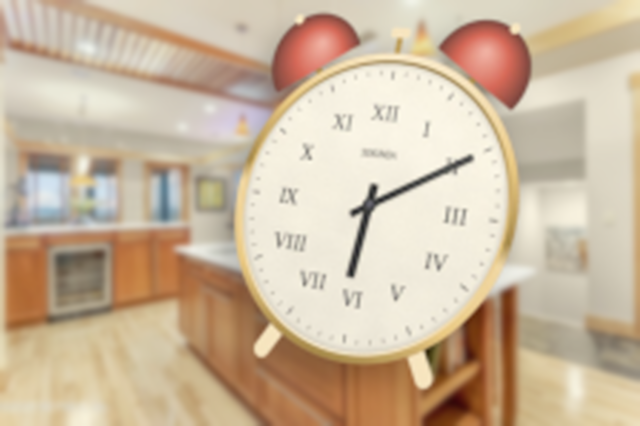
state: 6:10
